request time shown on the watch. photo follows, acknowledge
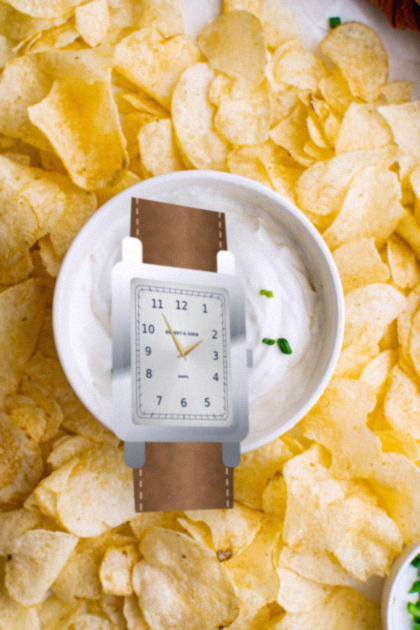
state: 1:55
